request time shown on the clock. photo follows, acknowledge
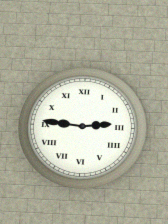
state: 2:46
